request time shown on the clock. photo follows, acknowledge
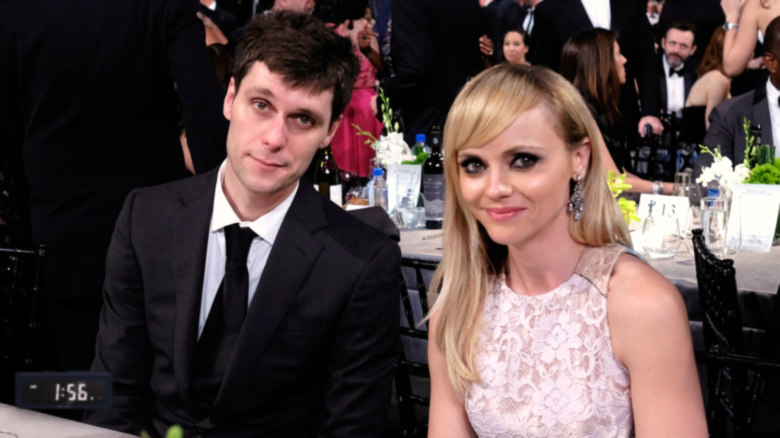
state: 1:56
